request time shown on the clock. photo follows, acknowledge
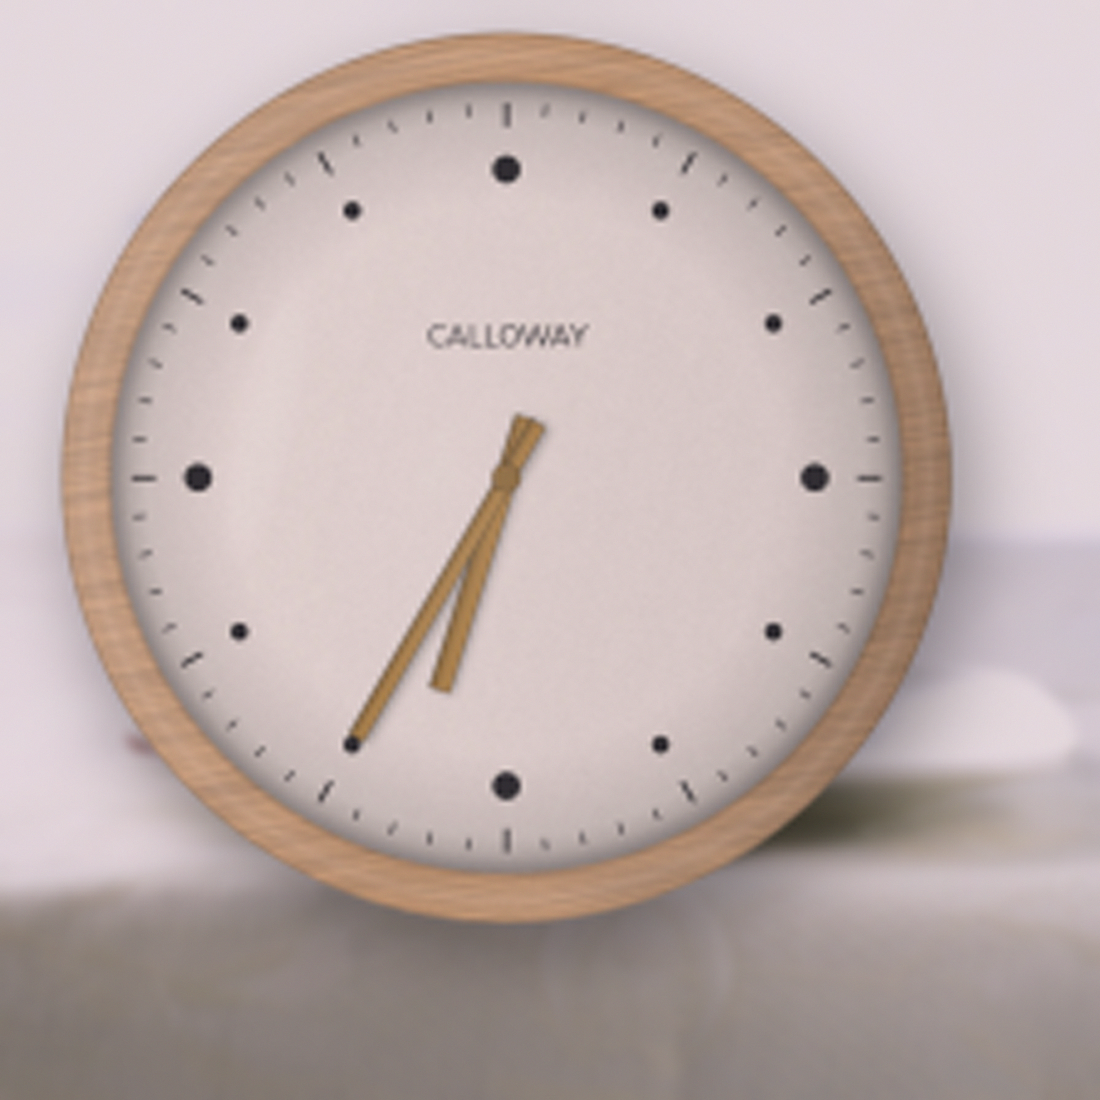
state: 6:35
